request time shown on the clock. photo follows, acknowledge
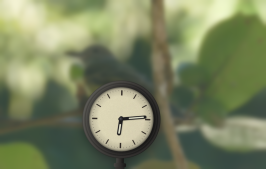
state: 6:14
